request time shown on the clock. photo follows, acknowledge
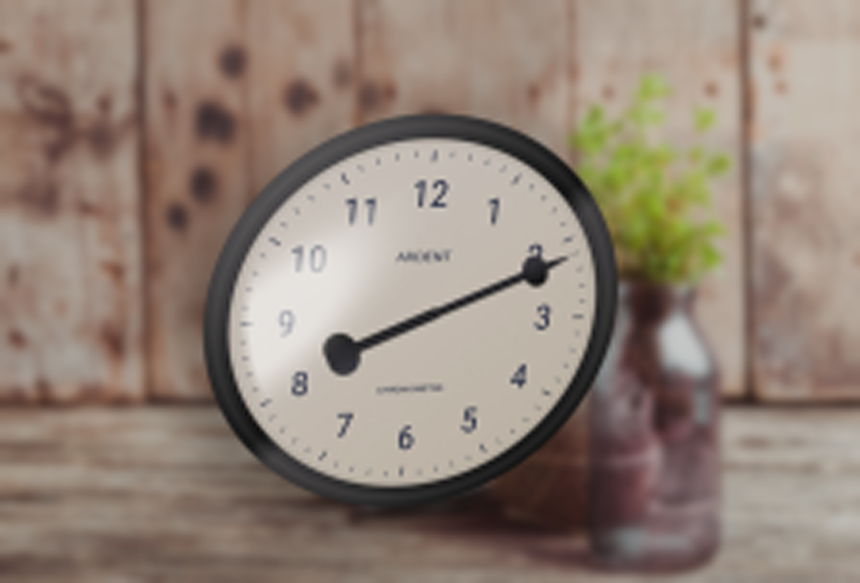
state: 8:11
